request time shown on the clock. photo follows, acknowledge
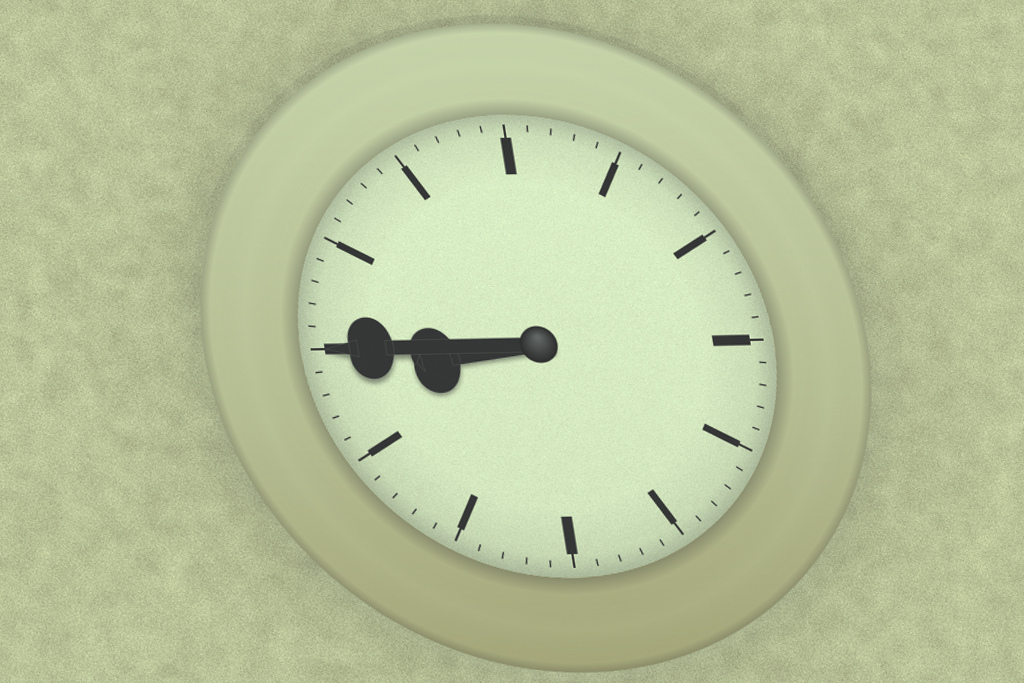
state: 8:45
